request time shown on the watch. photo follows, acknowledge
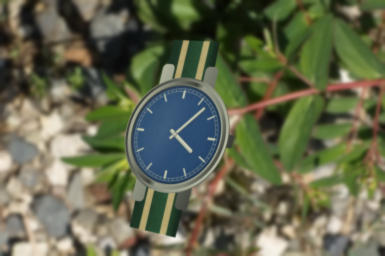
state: 4:07
